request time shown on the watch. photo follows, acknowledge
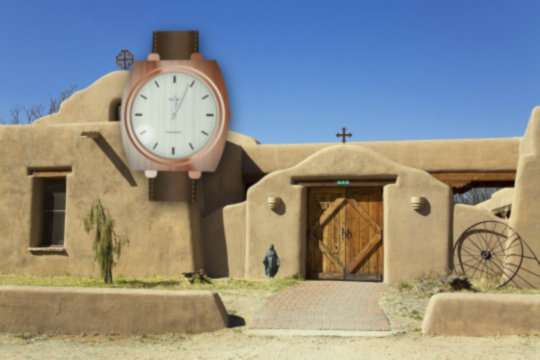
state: 12:04
